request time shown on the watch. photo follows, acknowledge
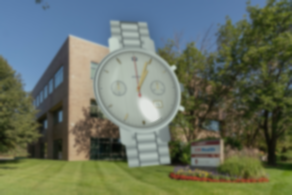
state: 1:04
